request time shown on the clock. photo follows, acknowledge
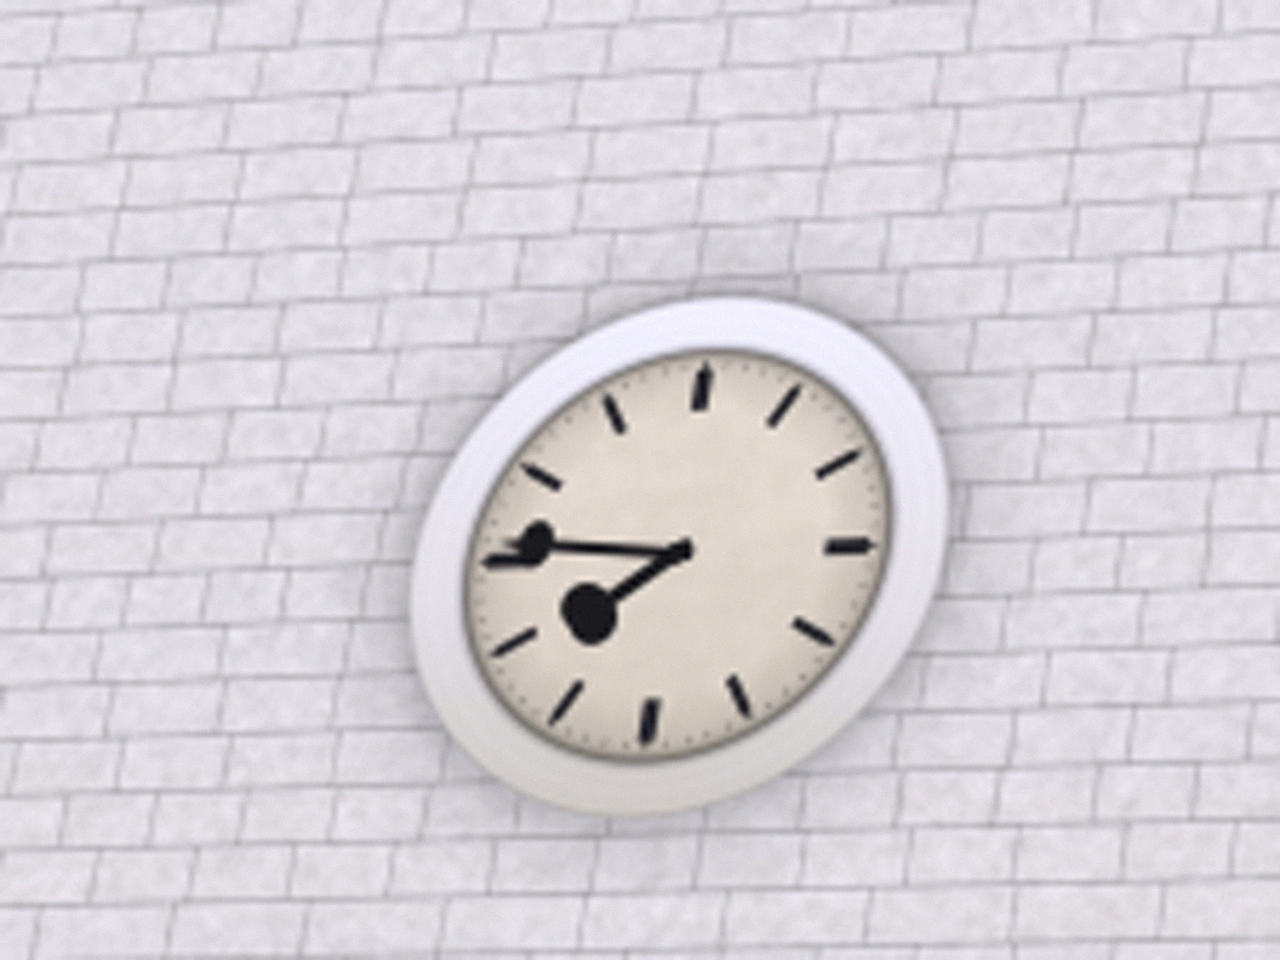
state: 7:46
